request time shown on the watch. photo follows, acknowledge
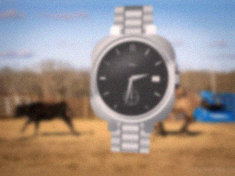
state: 2:32
